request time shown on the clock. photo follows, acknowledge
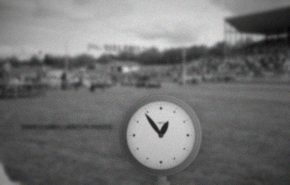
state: 12:54
